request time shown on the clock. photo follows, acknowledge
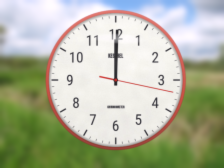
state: 12:00:17
